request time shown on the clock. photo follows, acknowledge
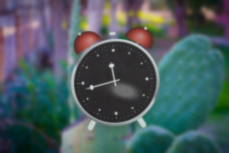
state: 11:43
